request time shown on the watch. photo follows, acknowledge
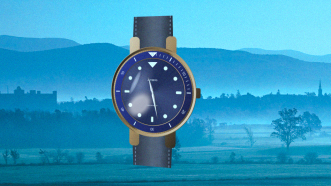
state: 11:28
